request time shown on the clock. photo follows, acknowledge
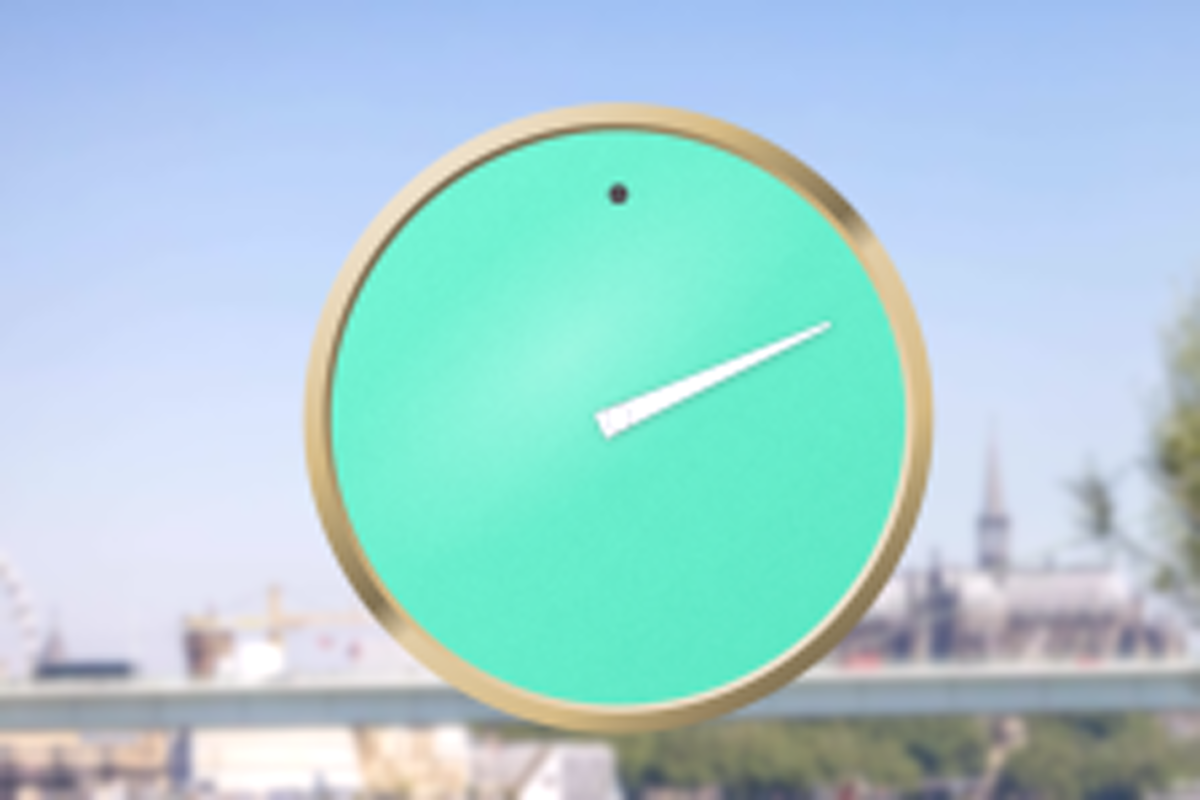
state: 2:11
